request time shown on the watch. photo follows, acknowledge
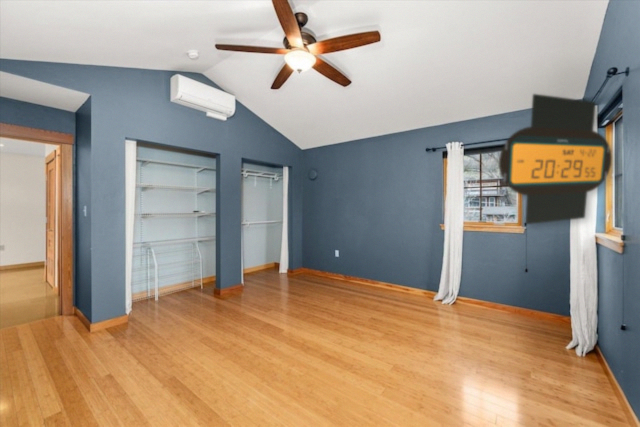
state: 20:29
